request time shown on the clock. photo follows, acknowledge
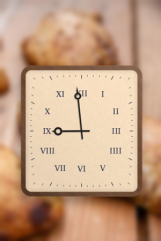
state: 8:59
